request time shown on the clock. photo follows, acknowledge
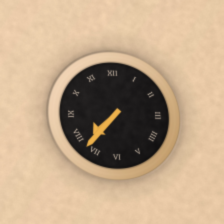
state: 7:37
